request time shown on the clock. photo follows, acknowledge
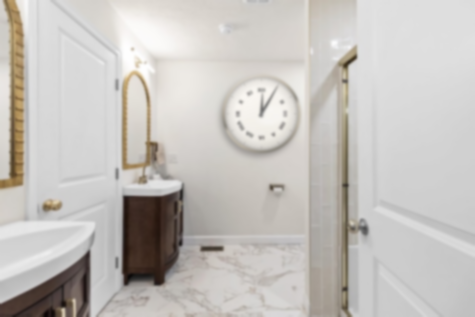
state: 12:05
